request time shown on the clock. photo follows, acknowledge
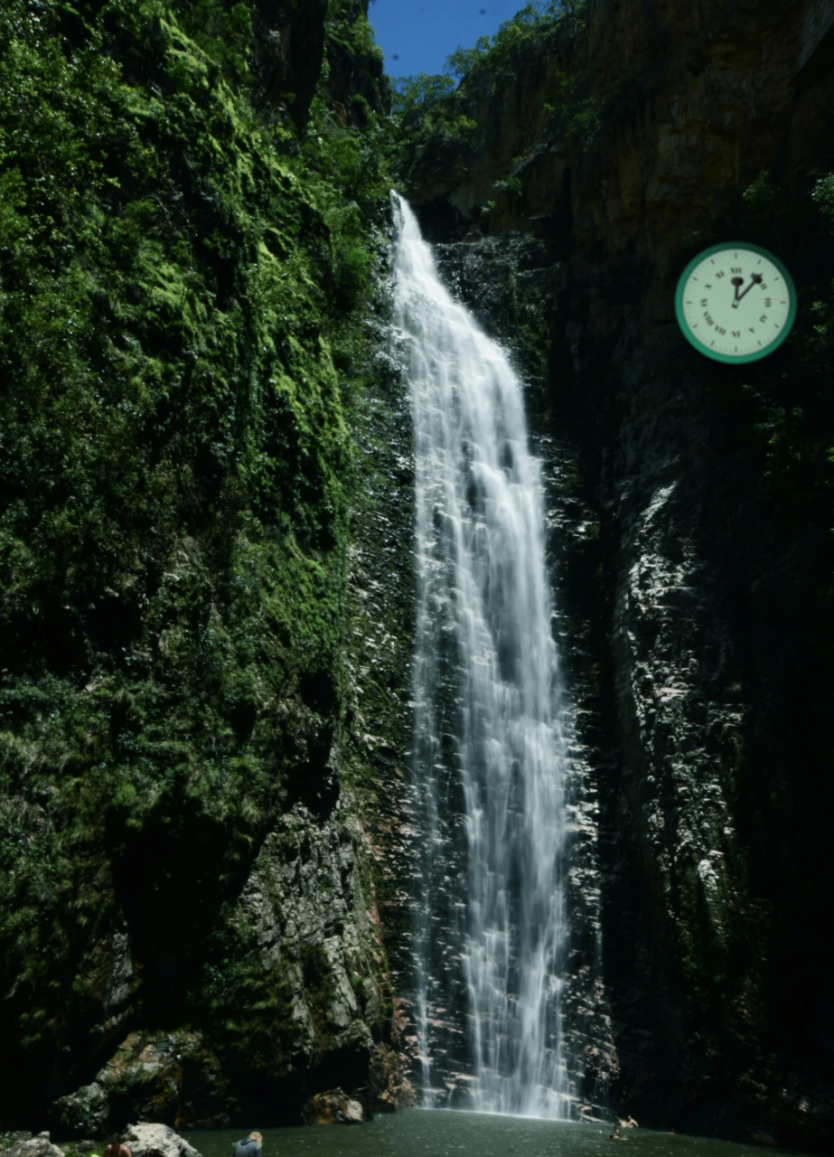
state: 12:07
